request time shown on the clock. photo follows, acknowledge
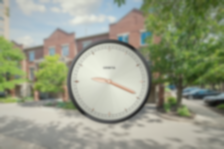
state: 9:19
